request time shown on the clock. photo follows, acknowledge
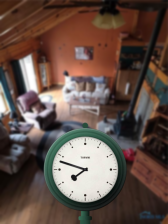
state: 7:48
